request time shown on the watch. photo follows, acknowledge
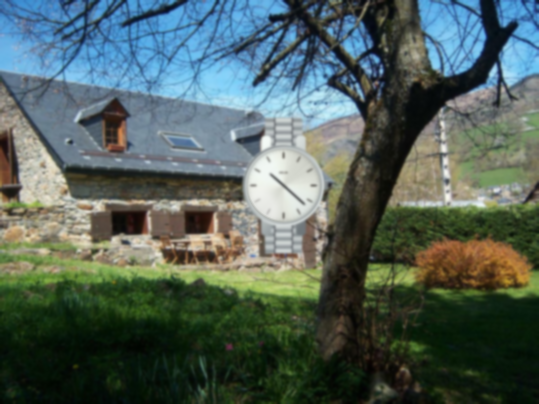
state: 10:22
